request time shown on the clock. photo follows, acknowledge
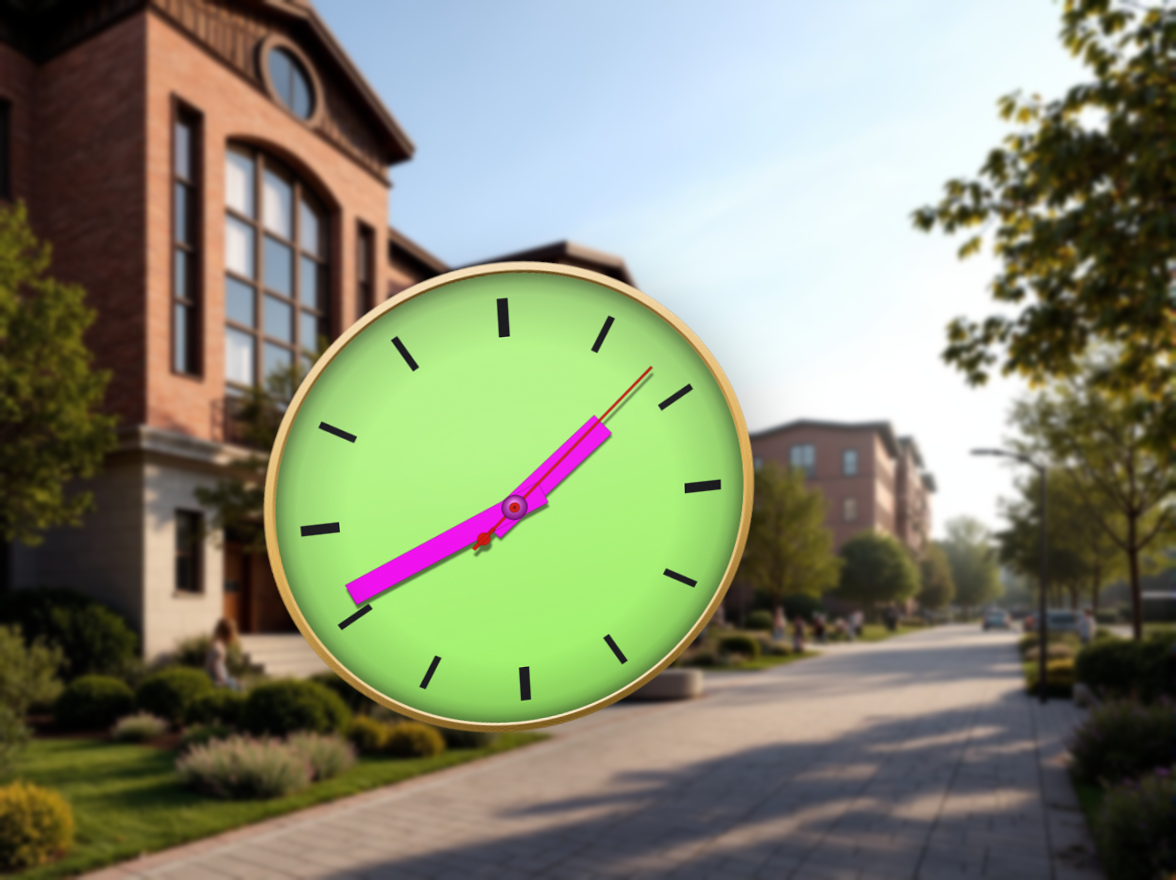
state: 1:41:08
